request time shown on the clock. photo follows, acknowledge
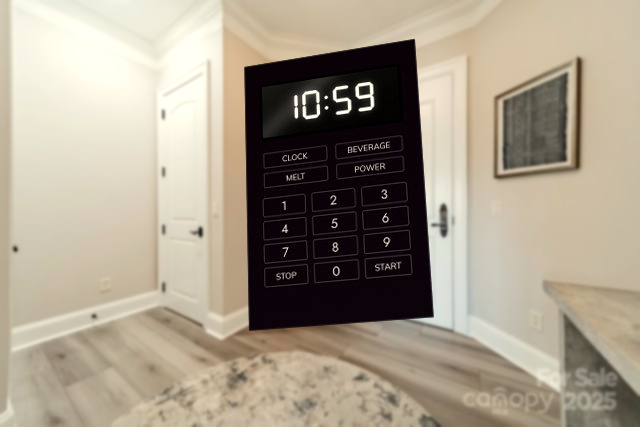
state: 10:59
